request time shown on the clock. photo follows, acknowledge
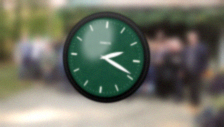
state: 2:19
